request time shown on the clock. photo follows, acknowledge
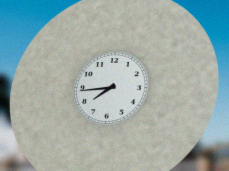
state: 7:44
